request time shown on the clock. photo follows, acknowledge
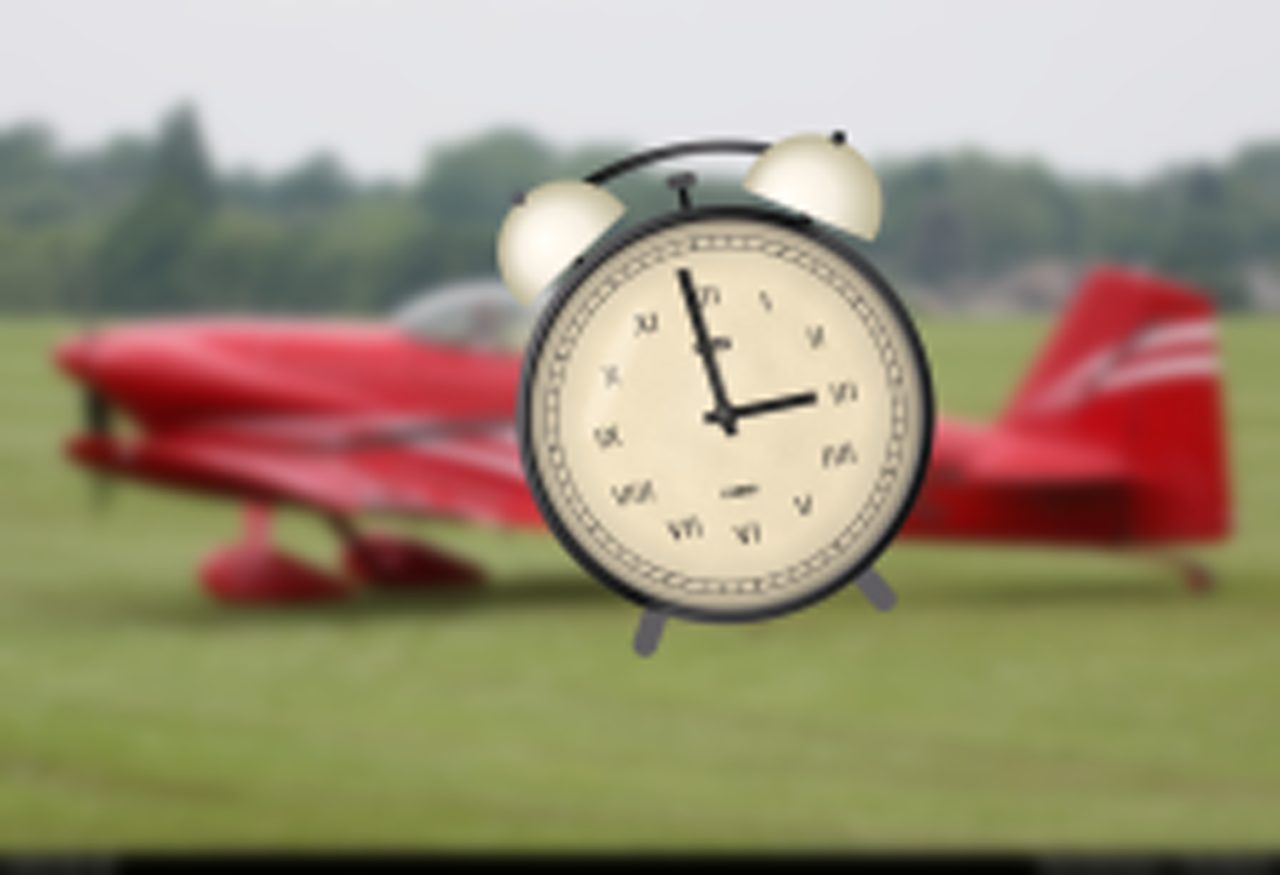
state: 2:59
